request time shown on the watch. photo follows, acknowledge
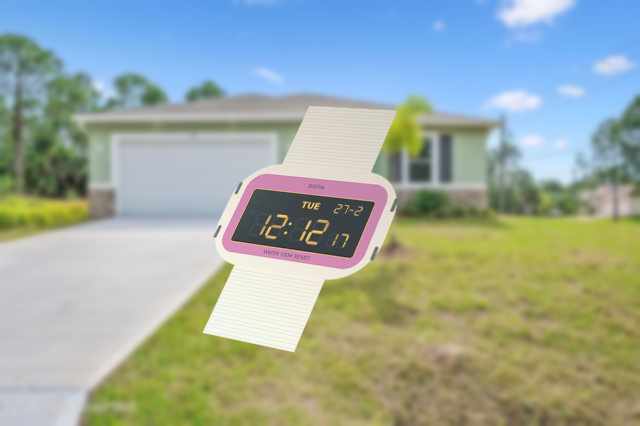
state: 12:12:17
